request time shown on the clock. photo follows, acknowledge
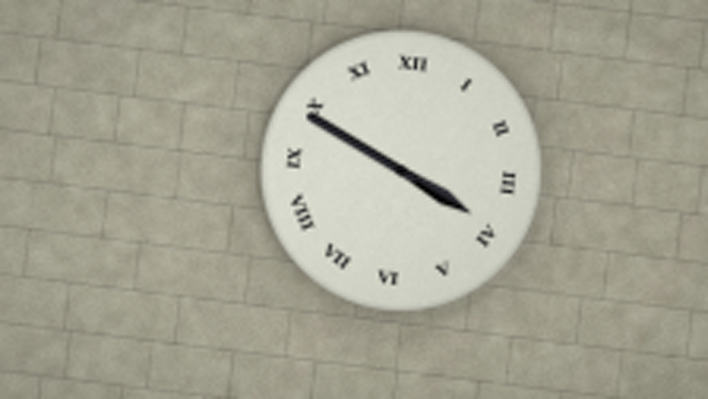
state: 3:49
